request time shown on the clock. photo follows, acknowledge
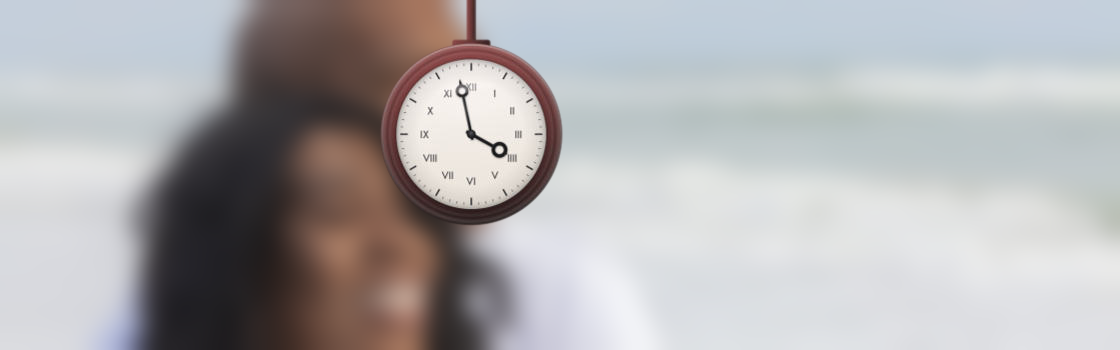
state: 3:58
